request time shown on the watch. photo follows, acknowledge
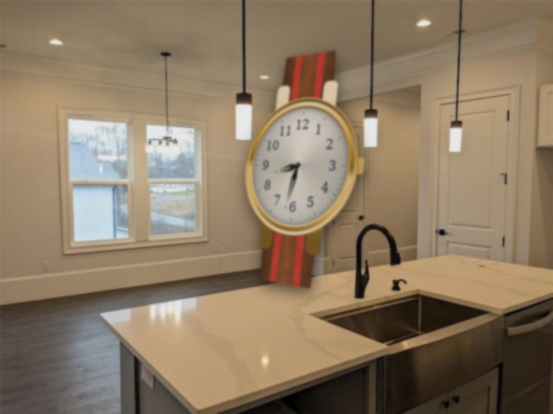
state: 8:32
